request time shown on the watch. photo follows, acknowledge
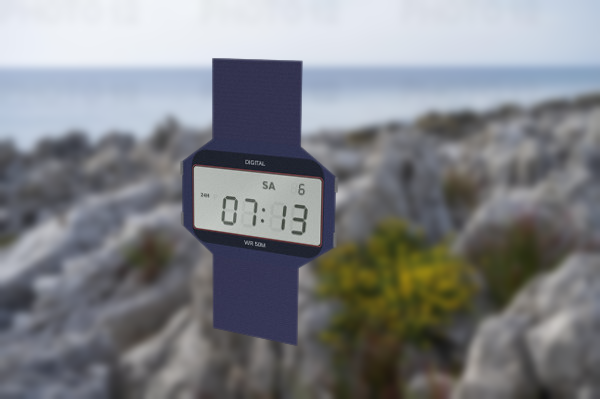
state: 7:13
